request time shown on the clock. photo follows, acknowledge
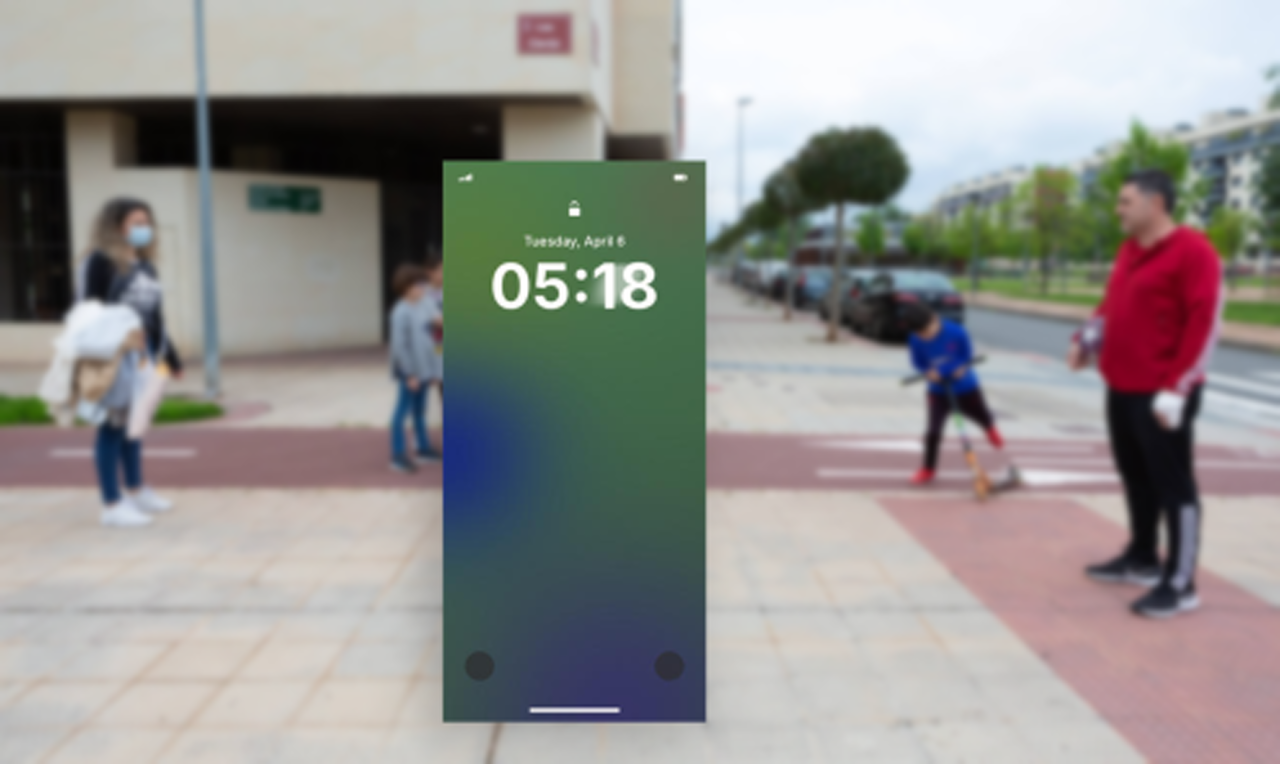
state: 5:18
